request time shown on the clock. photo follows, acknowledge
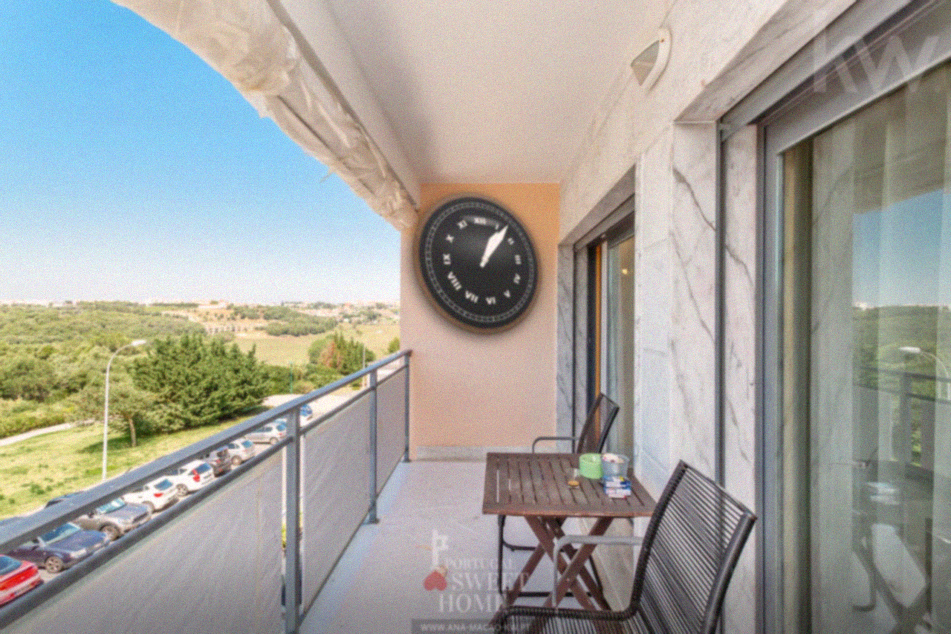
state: 1:07
